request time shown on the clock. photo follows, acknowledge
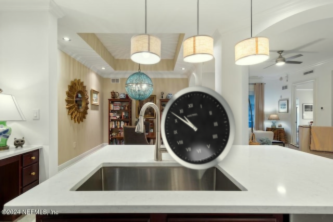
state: 10:52
